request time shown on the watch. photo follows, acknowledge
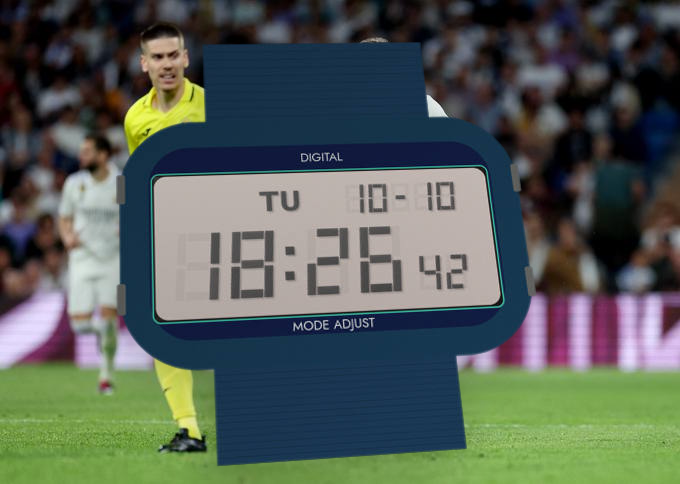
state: 18:26:42
